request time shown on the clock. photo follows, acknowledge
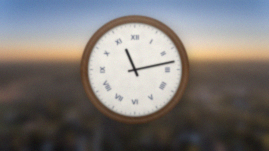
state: 11:13
